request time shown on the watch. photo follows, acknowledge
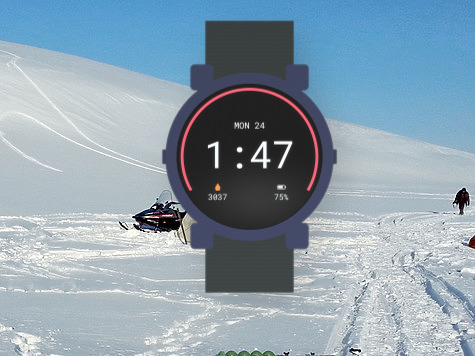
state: 1:47
